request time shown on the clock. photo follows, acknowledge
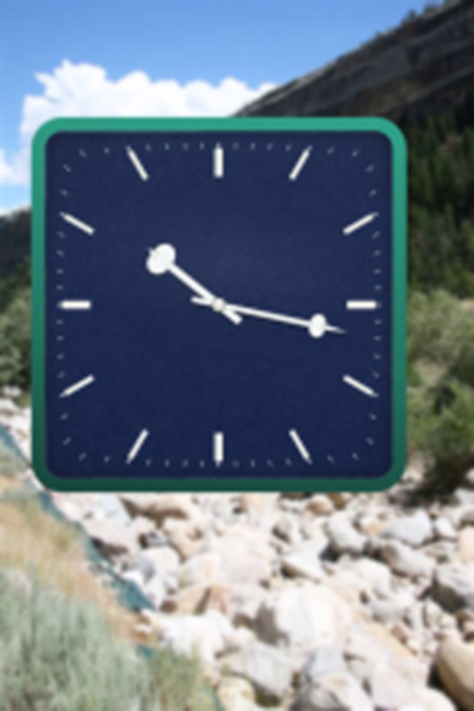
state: 10:17
